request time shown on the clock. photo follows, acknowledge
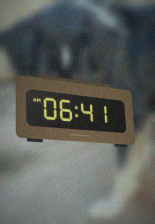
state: 6:41
